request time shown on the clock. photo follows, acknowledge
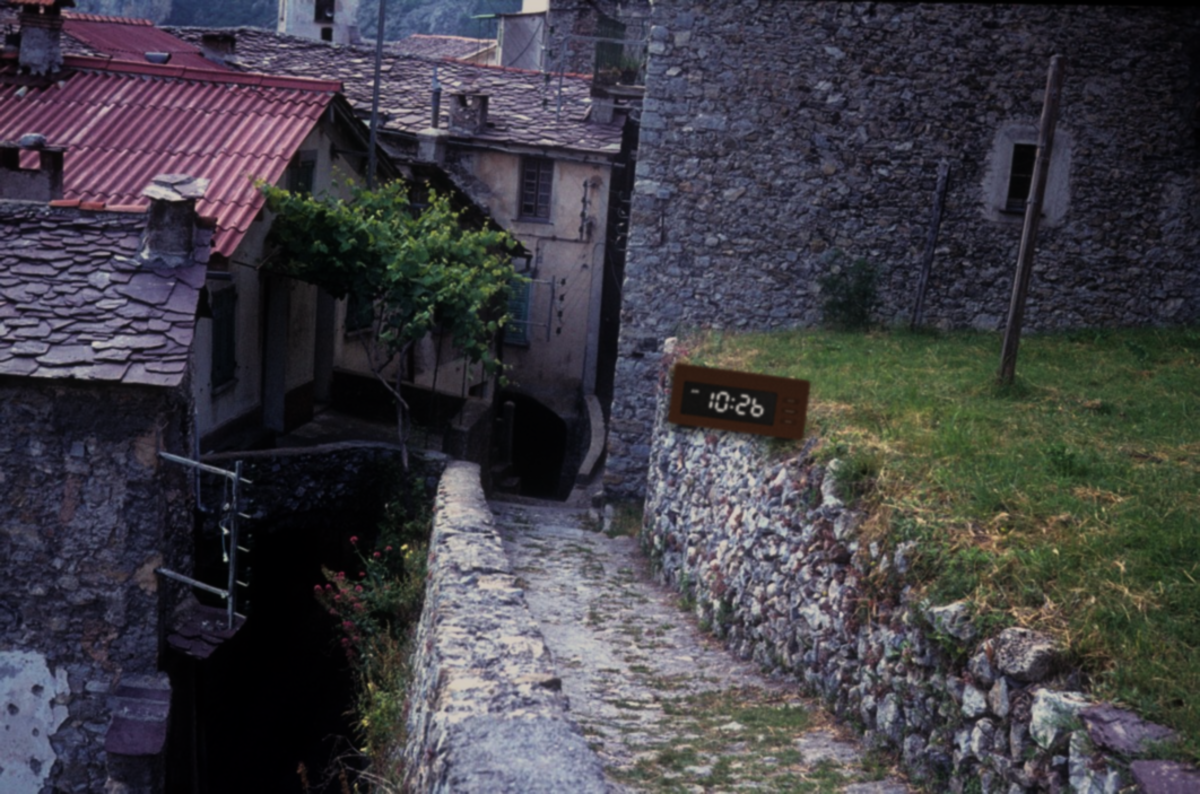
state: 10:26
